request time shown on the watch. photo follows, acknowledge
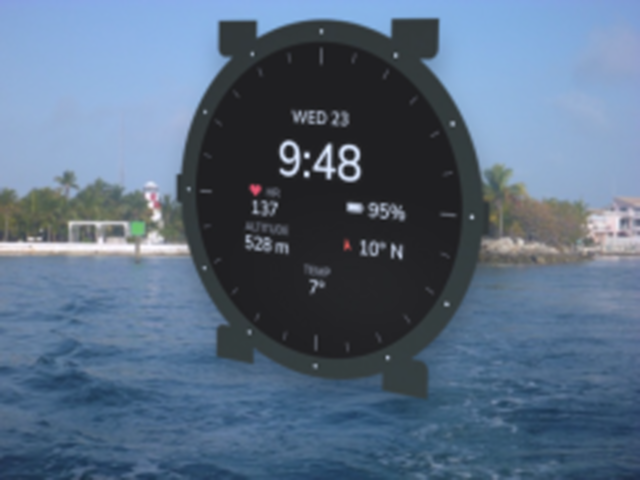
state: 9:48
